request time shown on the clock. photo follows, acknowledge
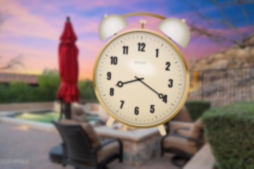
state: 8:20
